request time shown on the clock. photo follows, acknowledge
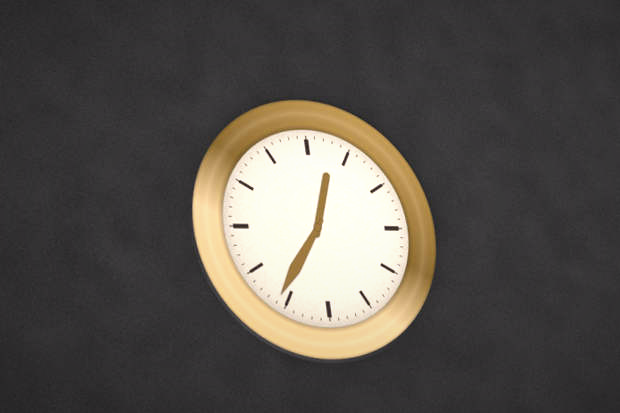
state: 12:36
